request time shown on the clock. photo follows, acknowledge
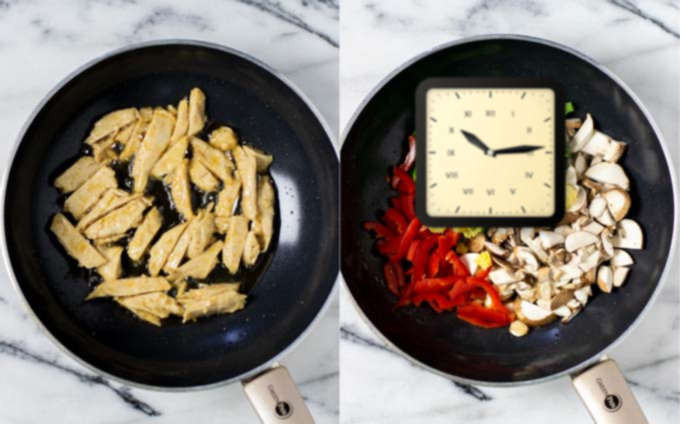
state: 10:14
